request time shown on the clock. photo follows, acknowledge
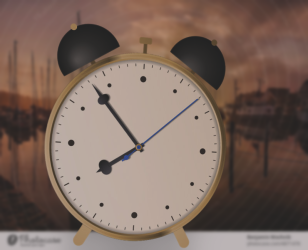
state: 7:53:08
